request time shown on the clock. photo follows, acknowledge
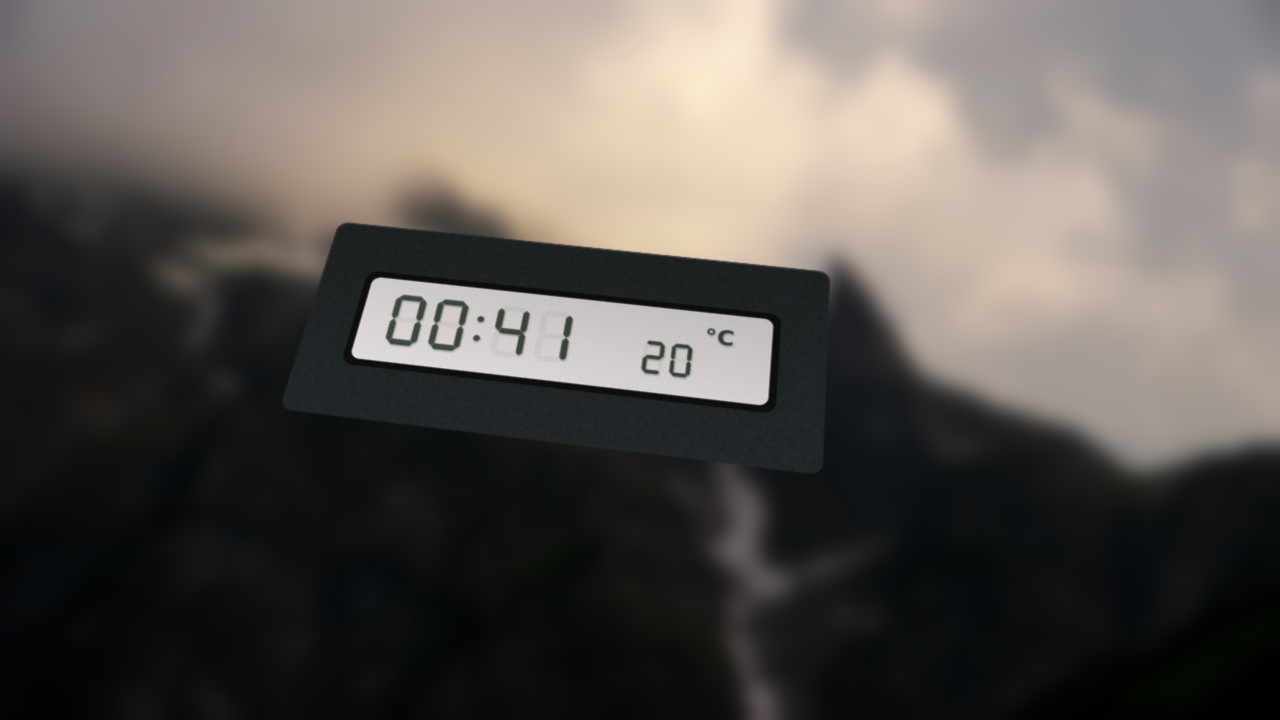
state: 0:41
